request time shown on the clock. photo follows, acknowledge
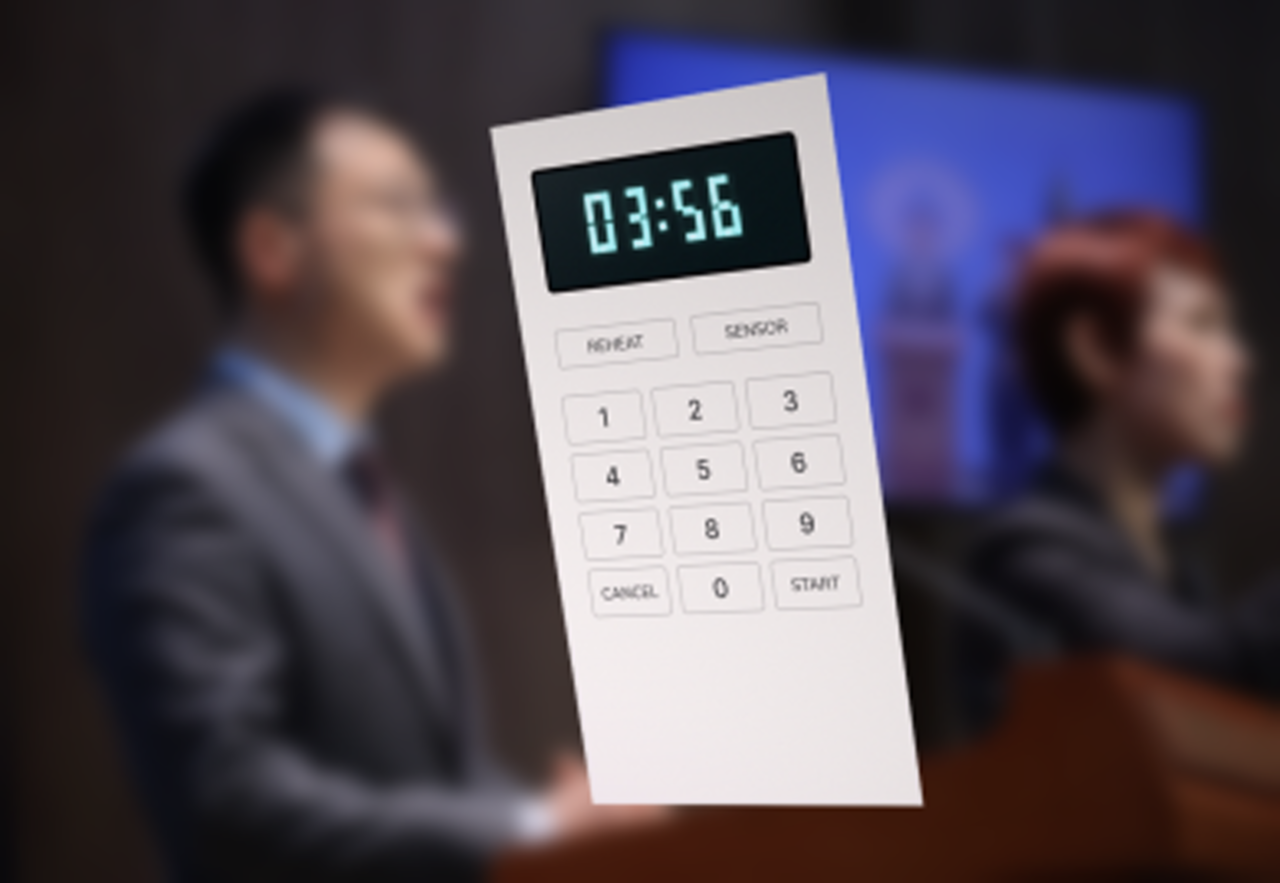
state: 3:56
